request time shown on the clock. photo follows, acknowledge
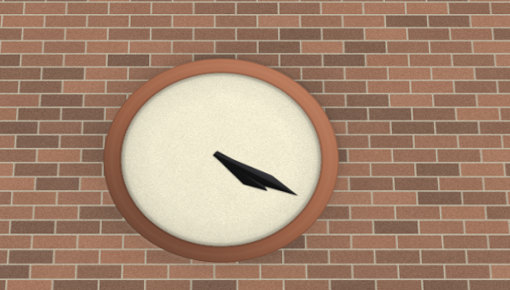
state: 4:20
